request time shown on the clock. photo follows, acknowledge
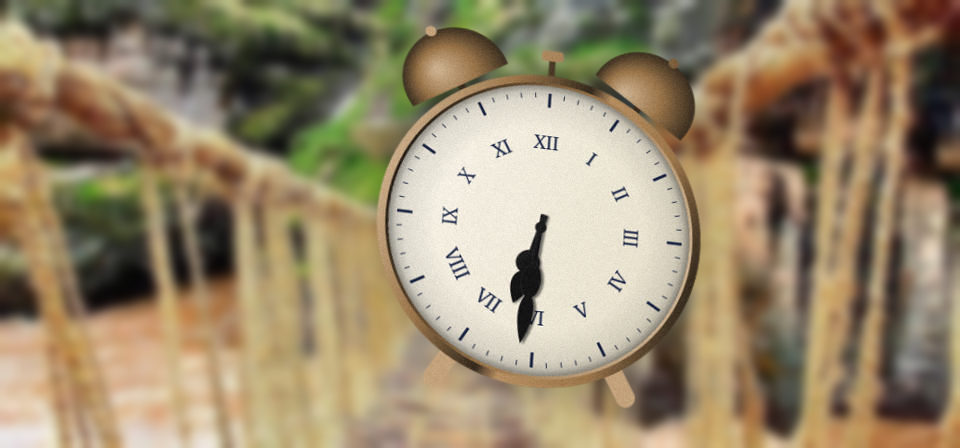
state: 6:31
